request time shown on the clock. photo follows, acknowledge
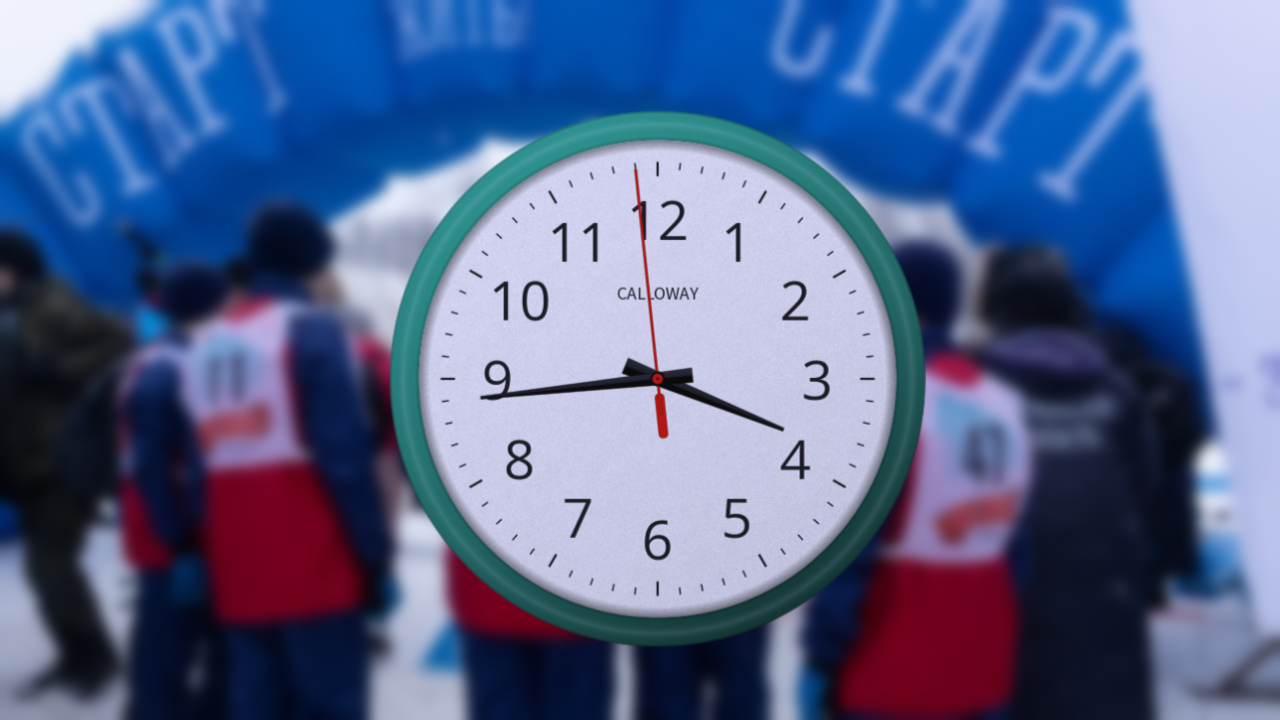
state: 3:43:59
